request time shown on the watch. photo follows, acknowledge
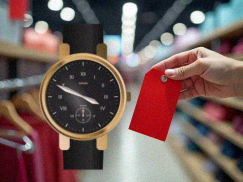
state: 3:49
